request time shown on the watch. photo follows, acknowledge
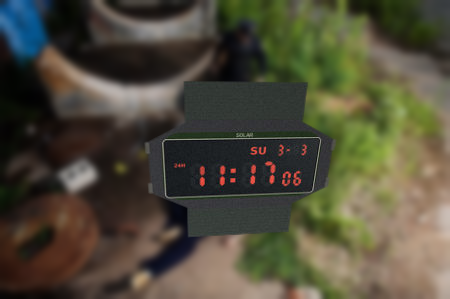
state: 11:17:06
